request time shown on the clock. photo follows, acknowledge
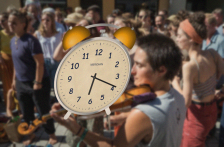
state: 6:19
